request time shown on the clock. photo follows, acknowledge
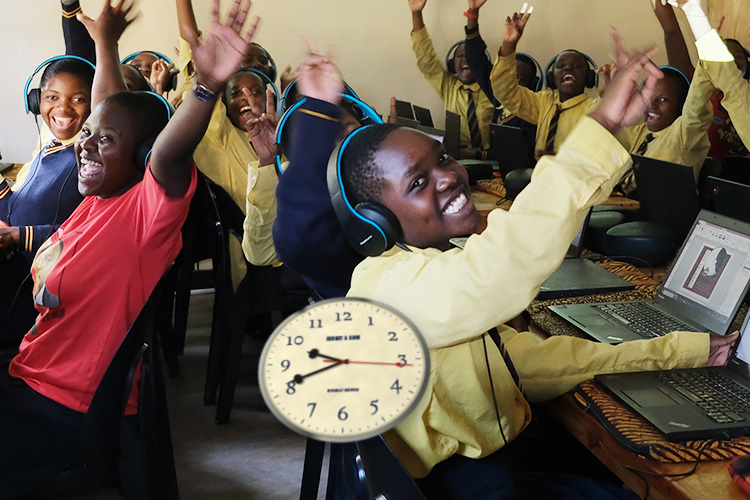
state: 9:41:16
